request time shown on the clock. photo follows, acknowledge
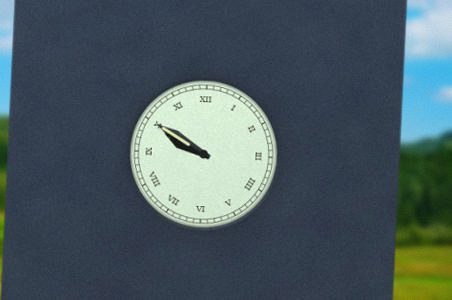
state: 9:50
